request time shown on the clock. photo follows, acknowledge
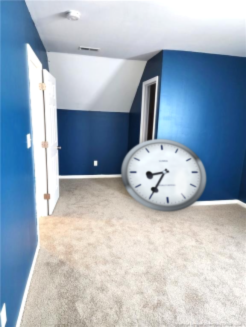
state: 8:35
